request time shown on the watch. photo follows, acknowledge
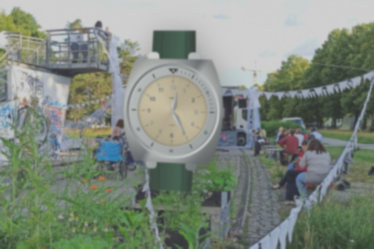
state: 12:25
